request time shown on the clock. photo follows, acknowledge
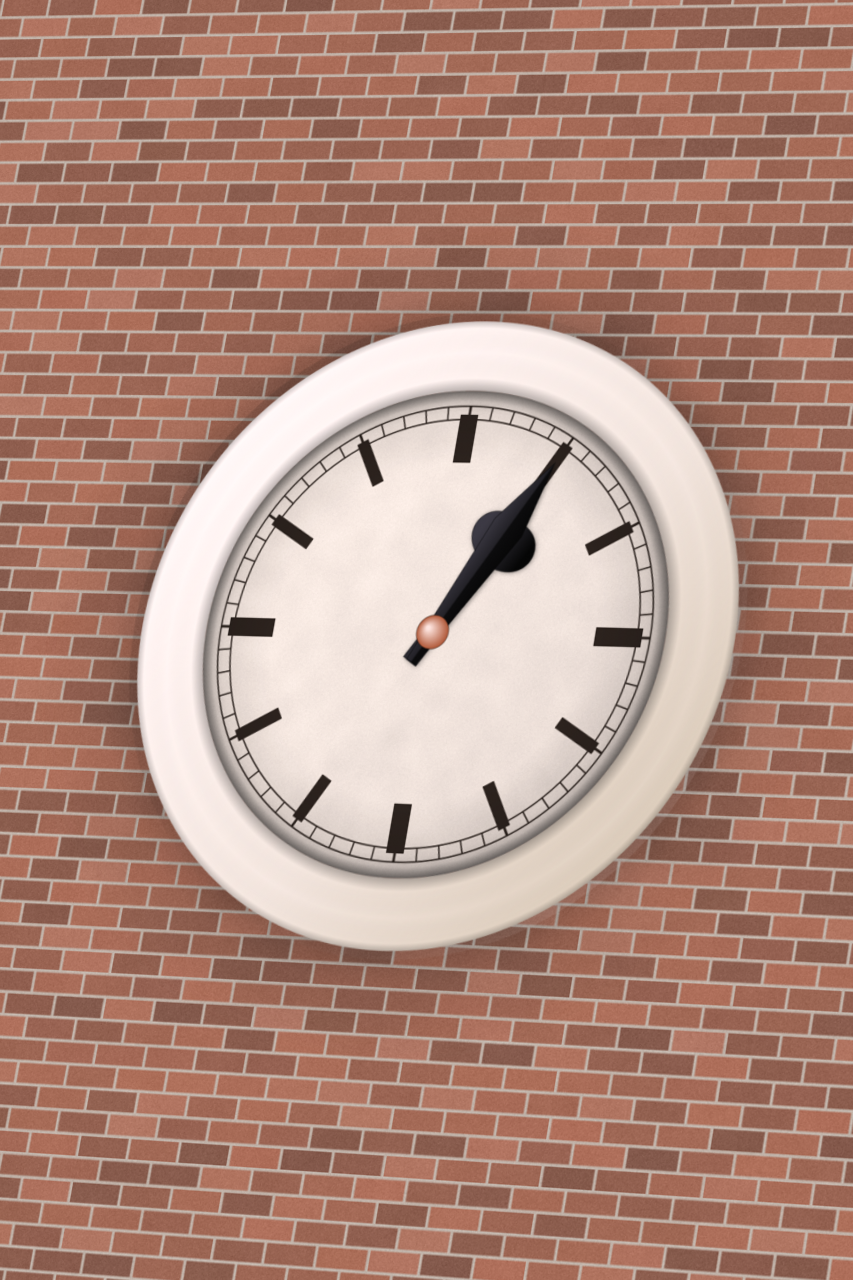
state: 1:05
